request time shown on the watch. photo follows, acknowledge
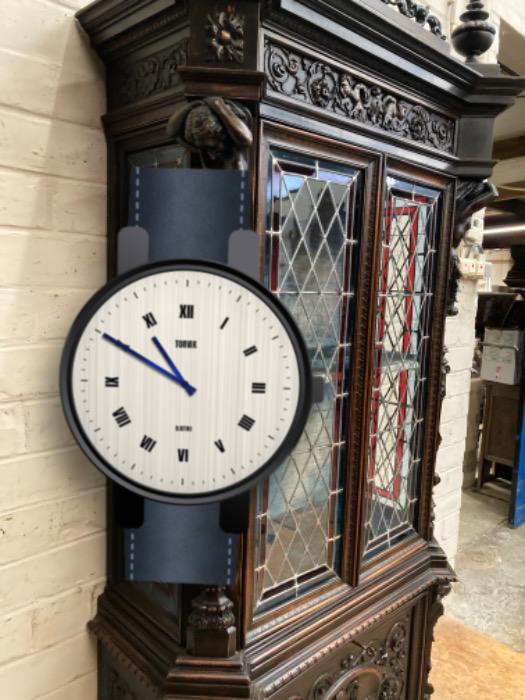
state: 10:50
